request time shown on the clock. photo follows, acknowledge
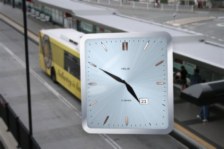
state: 4:50
